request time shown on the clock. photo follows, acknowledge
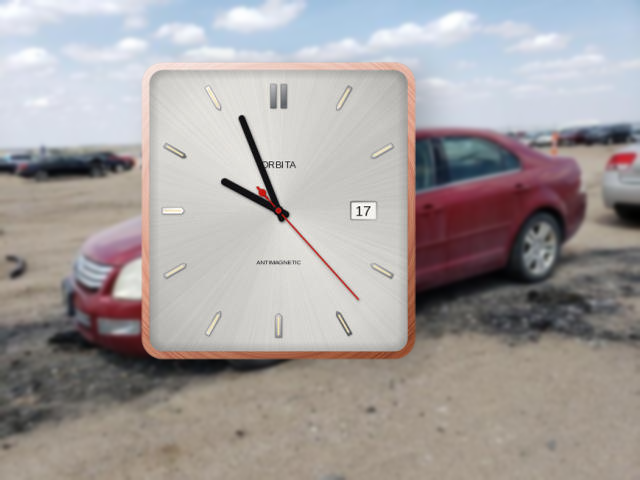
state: 9:56:23
